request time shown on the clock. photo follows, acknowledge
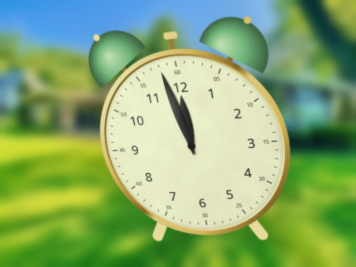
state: 11:58
